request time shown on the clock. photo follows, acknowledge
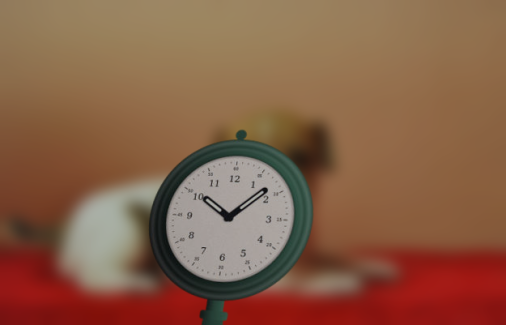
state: 10:08
